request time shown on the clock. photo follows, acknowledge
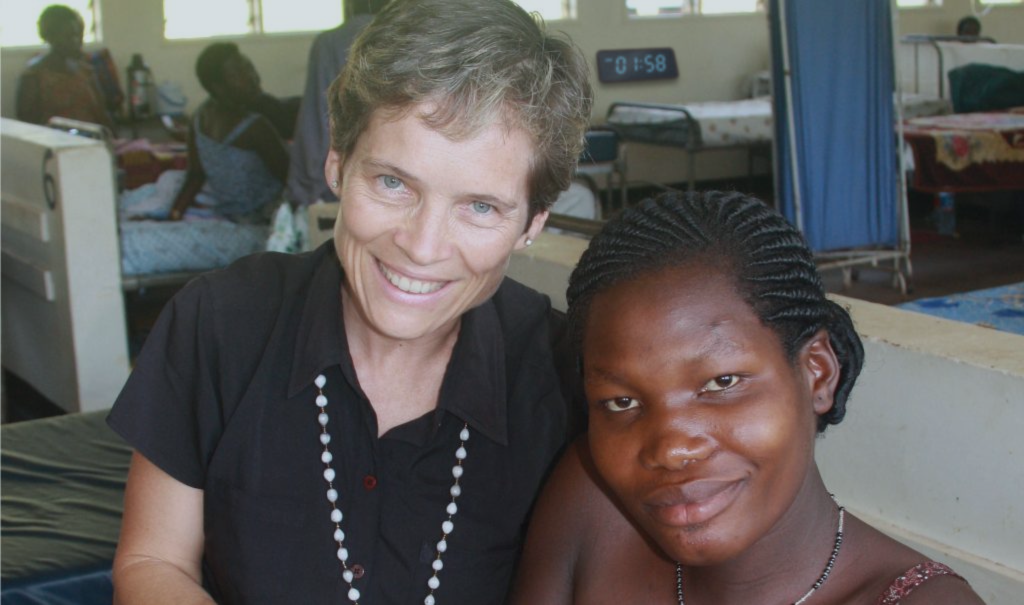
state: 1:58
